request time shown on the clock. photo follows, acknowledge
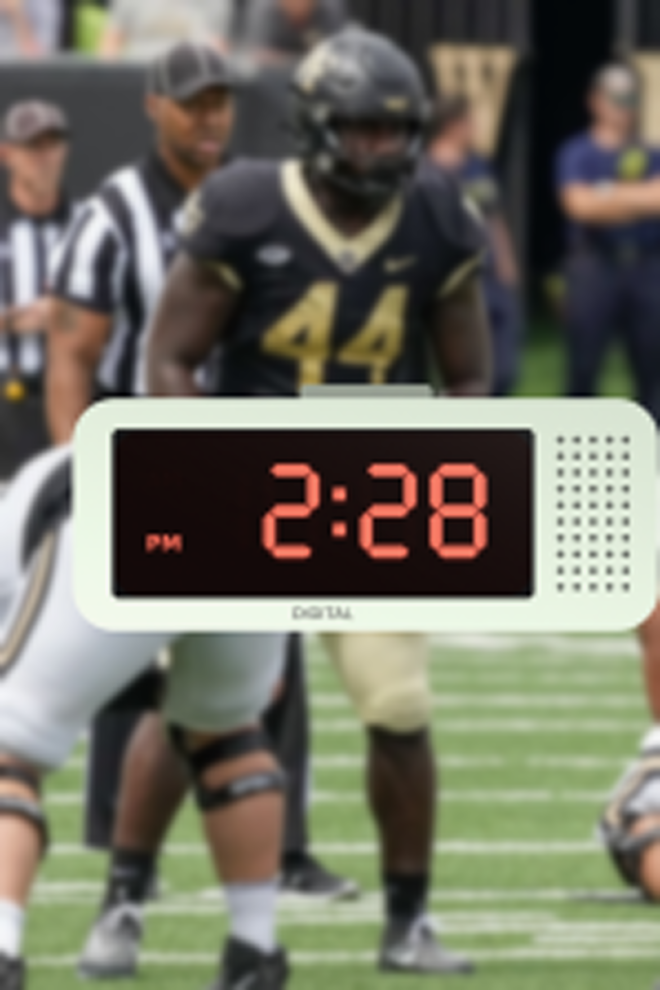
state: 2:28
